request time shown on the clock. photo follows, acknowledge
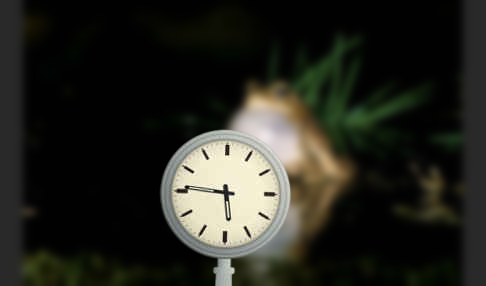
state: 5:46
